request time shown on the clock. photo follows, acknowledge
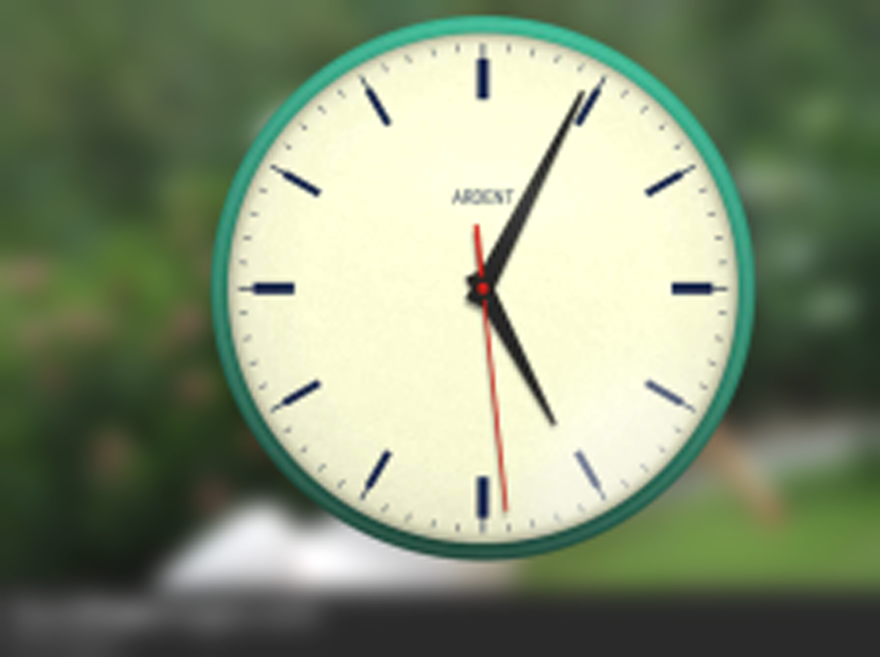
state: 5:04:29
